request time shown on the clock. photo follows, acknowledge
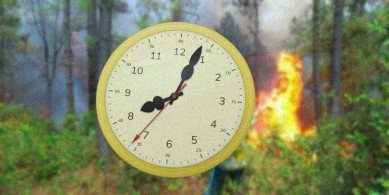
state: 8:03:36
